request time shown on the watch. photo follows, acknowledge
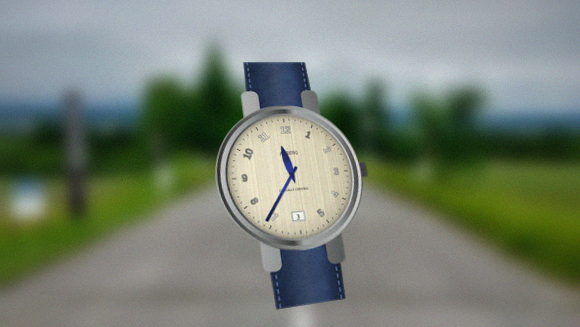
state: 11:36
